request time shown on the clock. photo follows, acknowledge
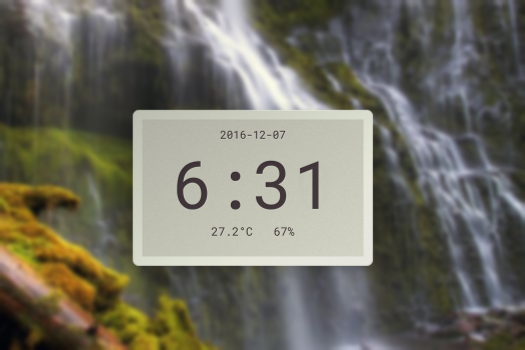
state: 6:31
